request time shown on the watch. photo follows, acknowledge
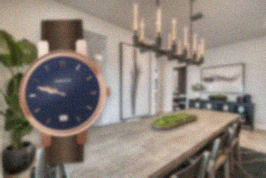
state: 9:48
